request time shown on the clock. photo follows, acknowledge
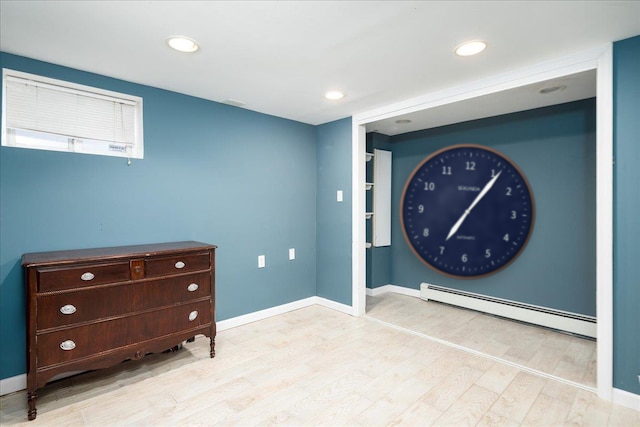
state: 7:06
